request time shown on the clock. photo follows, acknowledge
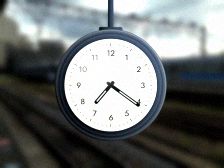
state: 7:21
